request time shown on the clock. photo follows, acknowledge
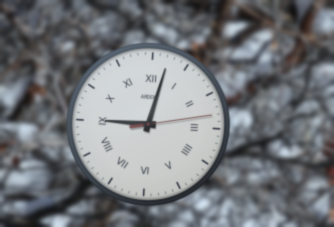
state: 9:02:13
